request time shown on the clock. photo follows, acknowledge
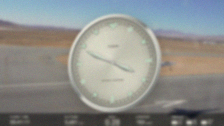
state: 3:49
